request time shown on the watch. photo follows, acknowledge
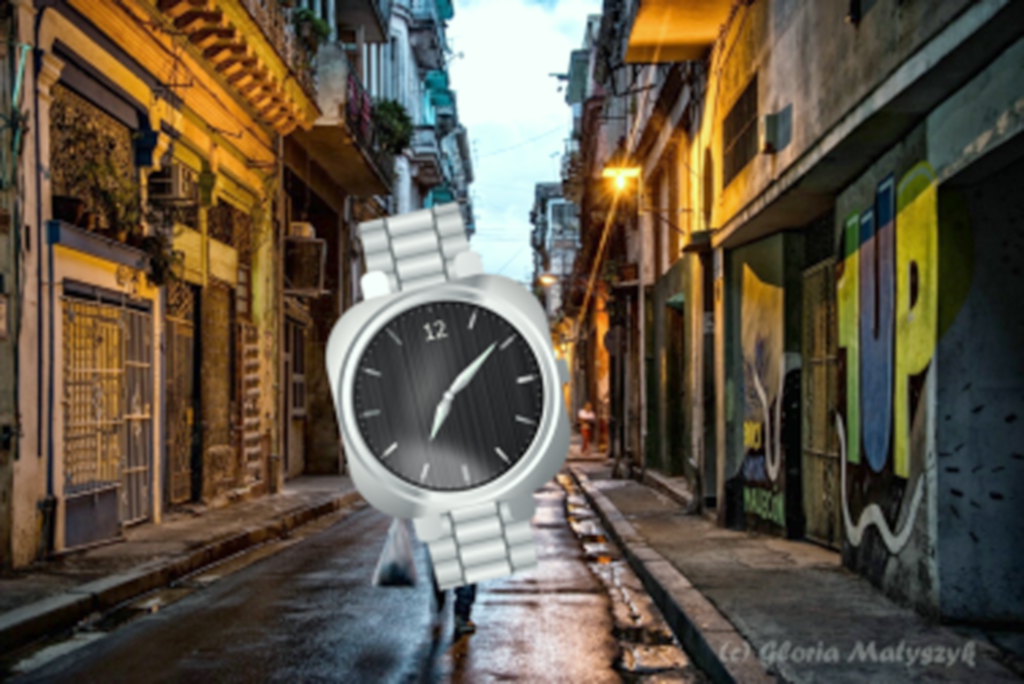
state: 7:09
